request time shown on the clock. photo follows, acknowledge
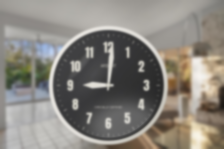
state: 9:01
